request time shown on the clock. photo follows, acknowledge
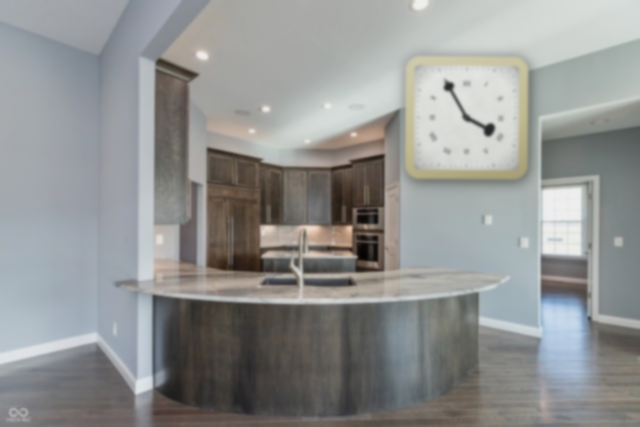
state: 3:55
